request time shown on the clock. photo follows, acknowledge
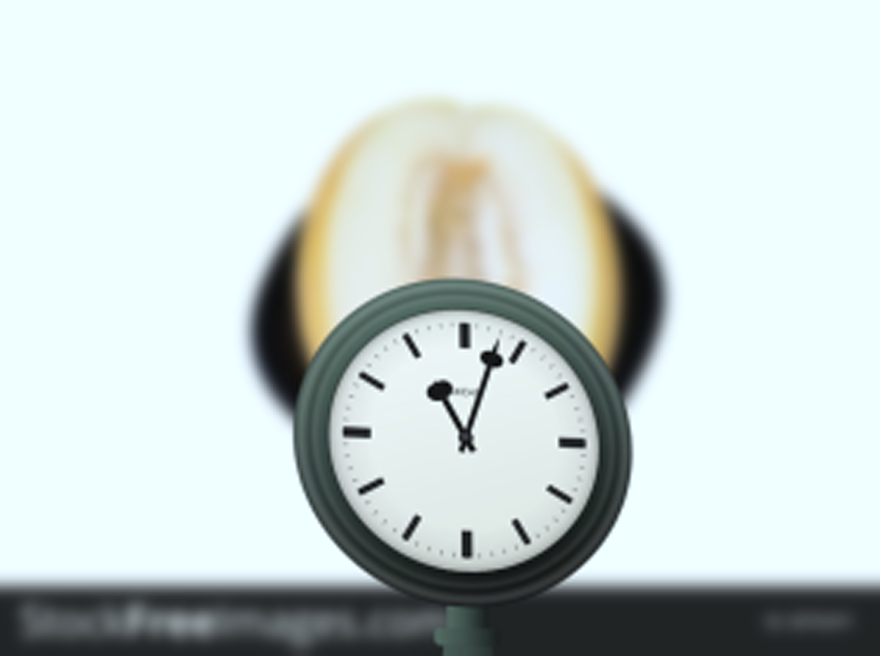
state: 11:03
